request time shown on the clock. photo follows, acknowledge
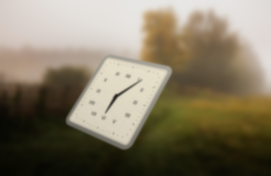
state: 6:06
